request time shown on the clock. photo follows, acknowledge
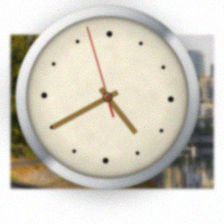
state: 4:39:57
